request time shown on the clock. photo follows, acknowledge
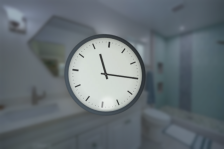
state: 11:15
